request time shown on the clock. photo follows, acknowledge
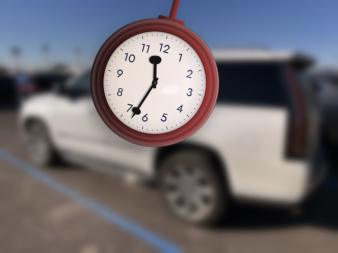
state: 11:33
